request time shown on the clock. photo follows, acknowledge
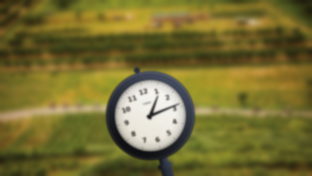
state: 1:14
